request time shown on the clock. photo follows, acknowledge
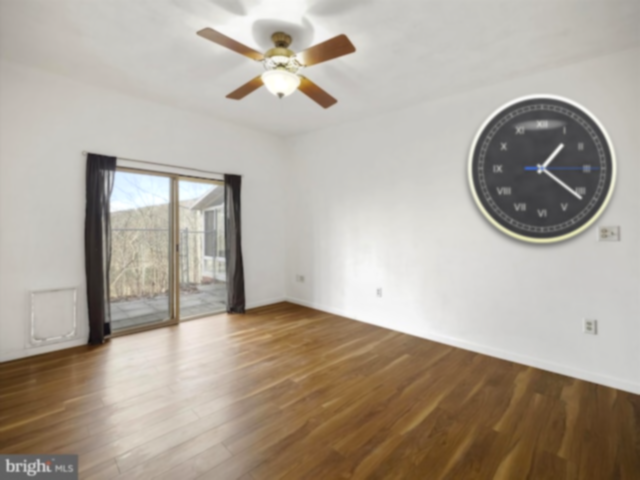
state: 1:21:15
